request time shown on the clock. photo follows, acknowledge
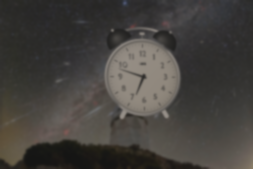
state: 6:48
